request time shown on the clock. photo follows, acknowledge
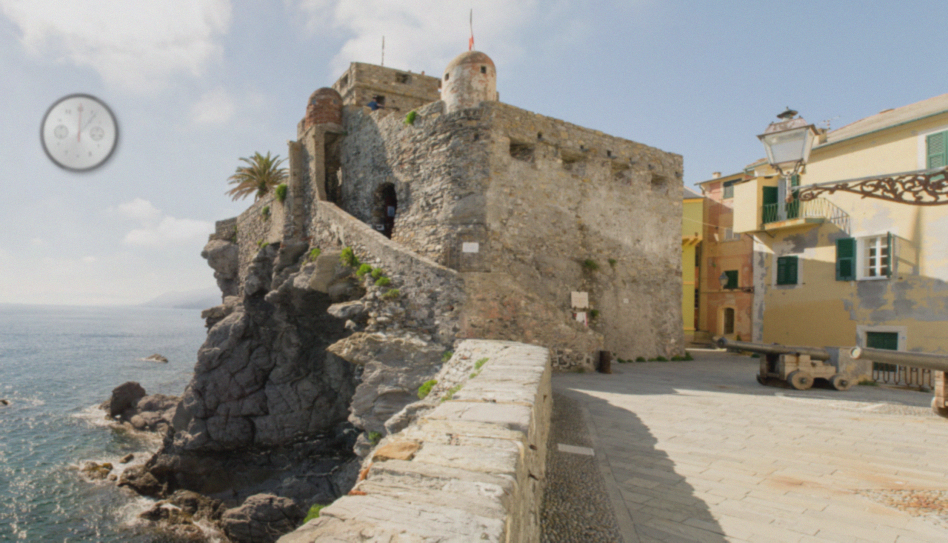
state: 1:06
